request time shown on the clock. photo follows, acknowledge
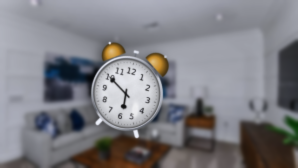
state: 5:50
